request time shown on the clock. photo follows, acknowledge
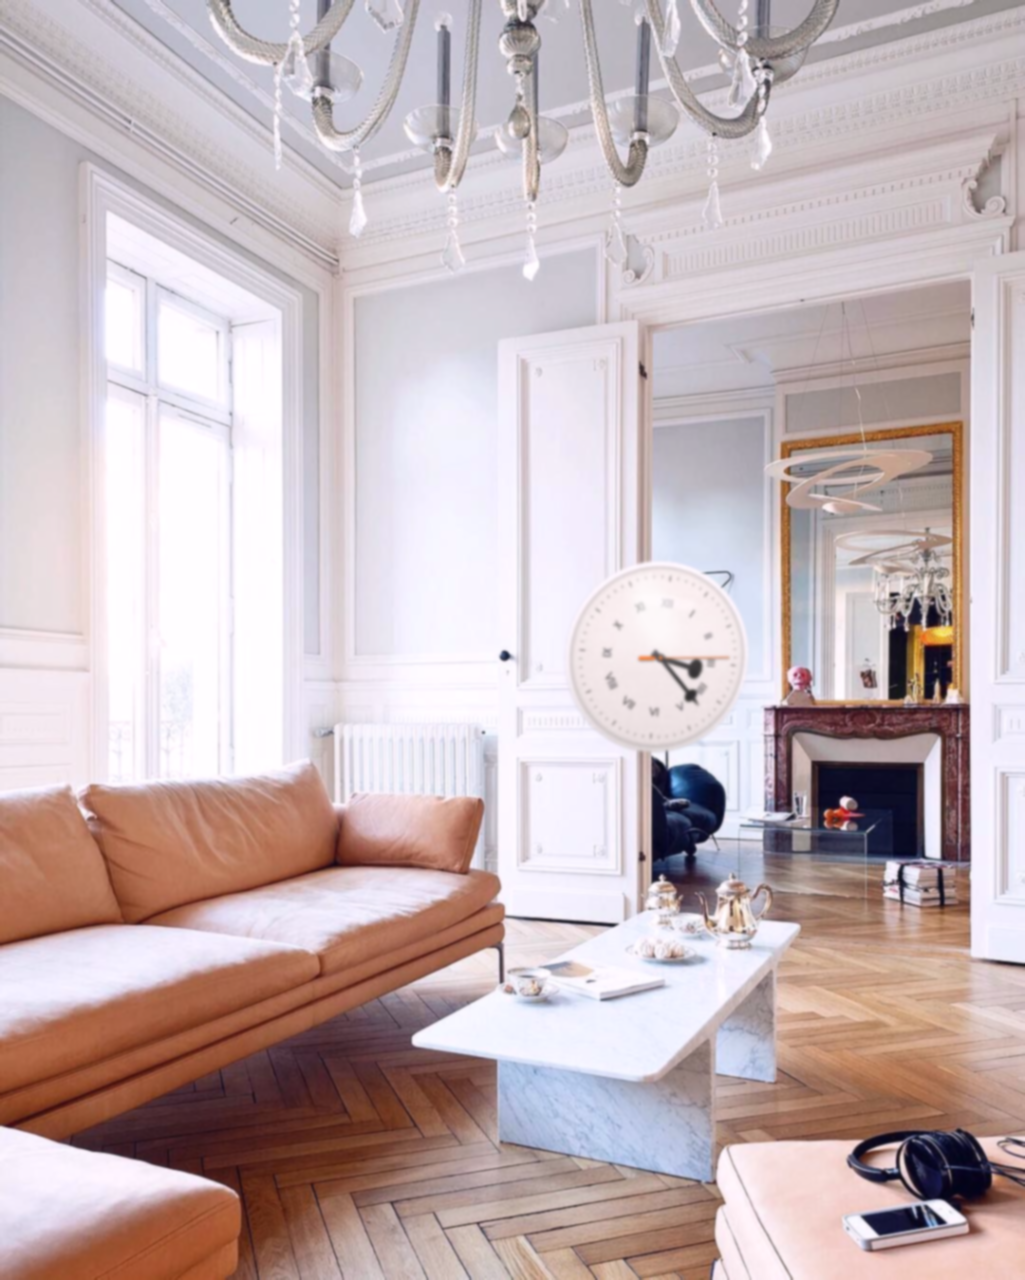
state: 3:22:14
